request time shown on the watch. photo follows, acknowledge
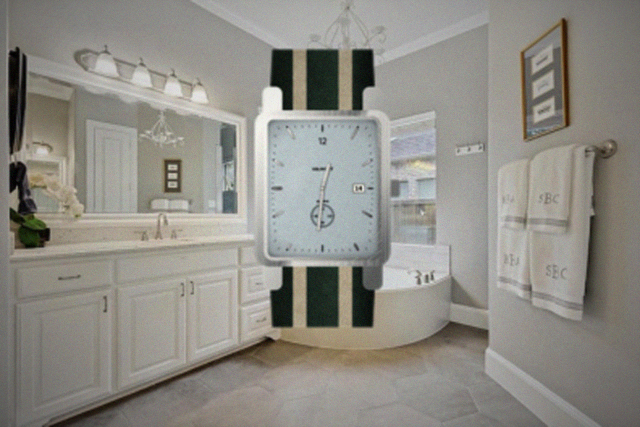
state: 12:31
